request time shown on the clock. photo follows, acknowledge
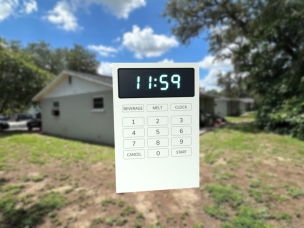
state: 11:59
